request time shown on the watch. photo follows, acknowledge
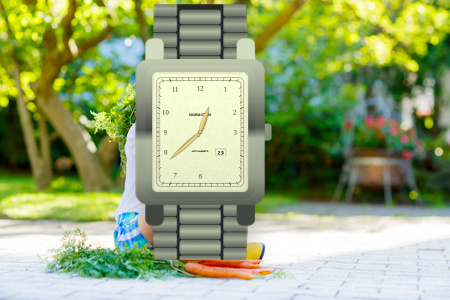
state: 12:38
